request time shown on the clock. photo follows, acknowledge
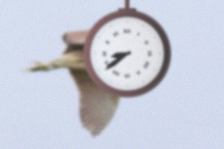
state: 8:39
